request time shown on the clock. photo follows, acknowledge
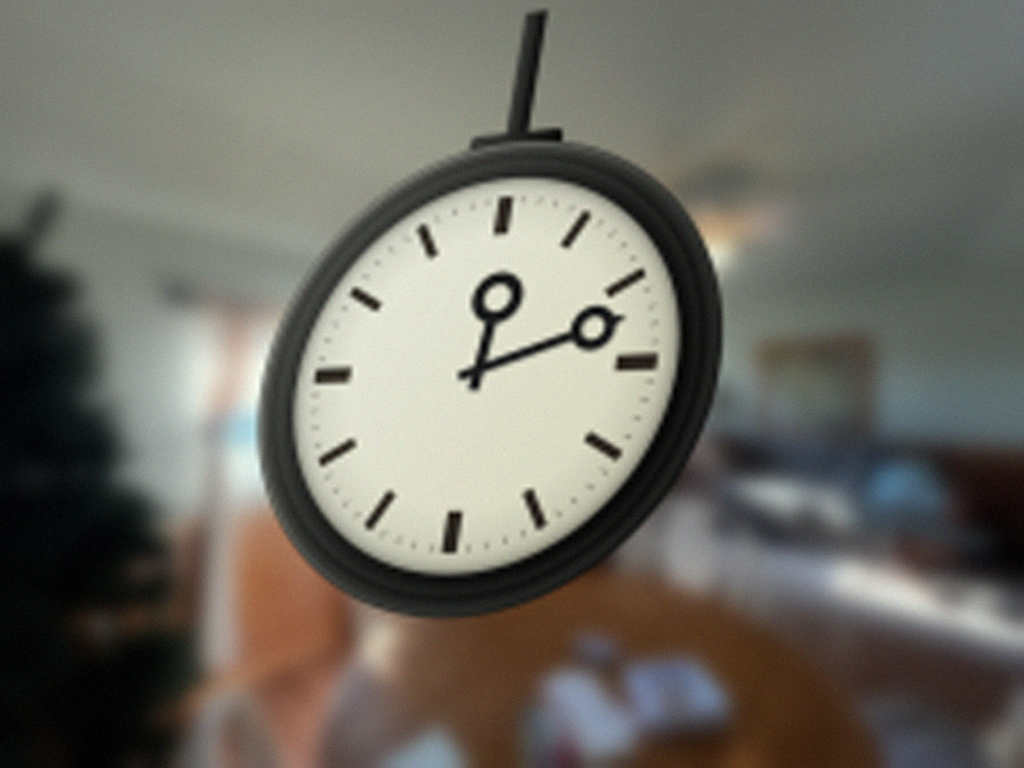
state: 12:12
